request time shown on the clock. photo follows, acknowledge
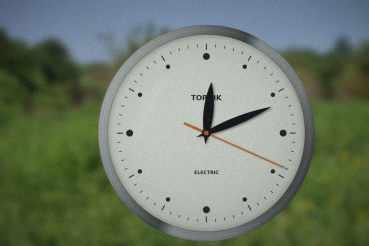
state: 12:11:19
